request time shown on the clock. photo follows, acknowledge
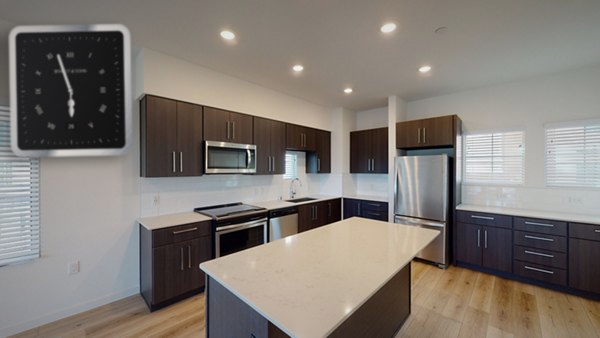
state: 5:57
